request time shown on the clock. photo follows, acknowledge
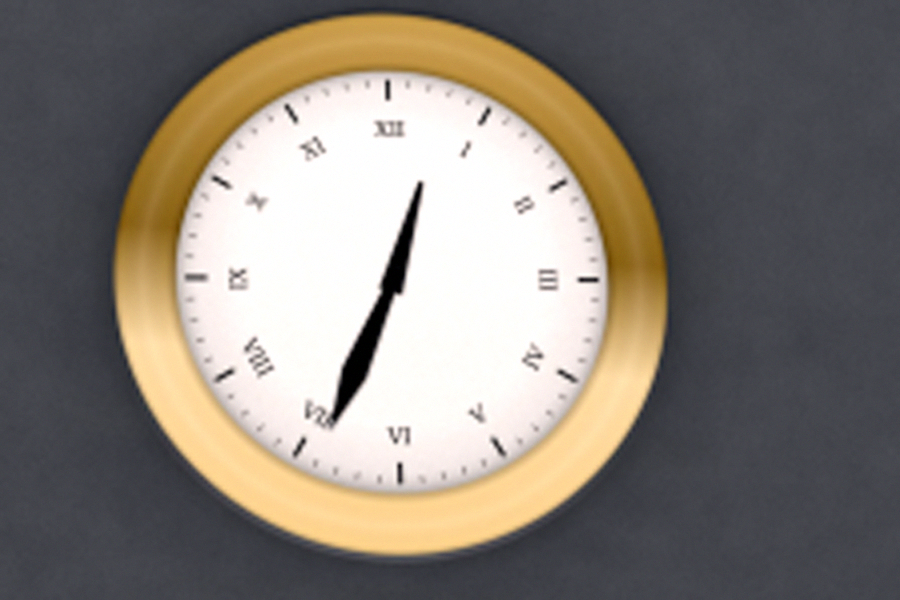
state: 12:34
